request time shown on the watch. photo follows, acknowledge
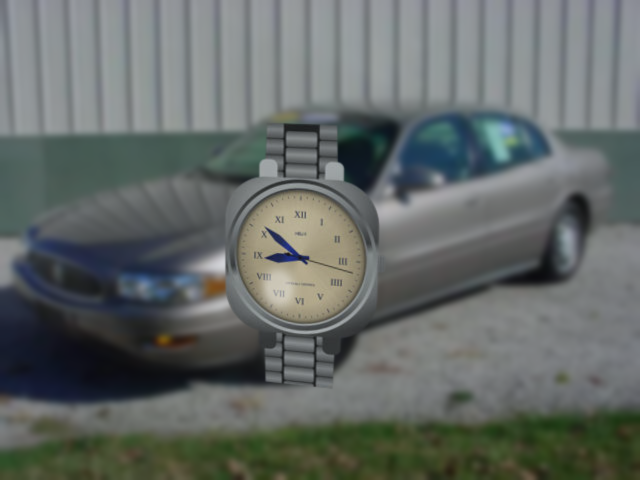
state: 8:51:17
